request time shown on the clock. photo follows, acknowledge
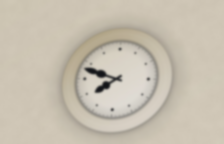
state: 7:48
